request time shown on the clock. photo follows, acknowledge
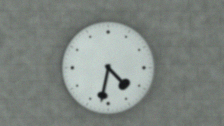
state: 4:32
